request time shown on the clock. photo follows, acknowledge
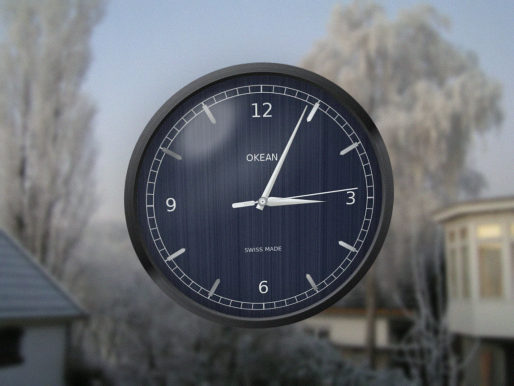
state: 3:04:14
